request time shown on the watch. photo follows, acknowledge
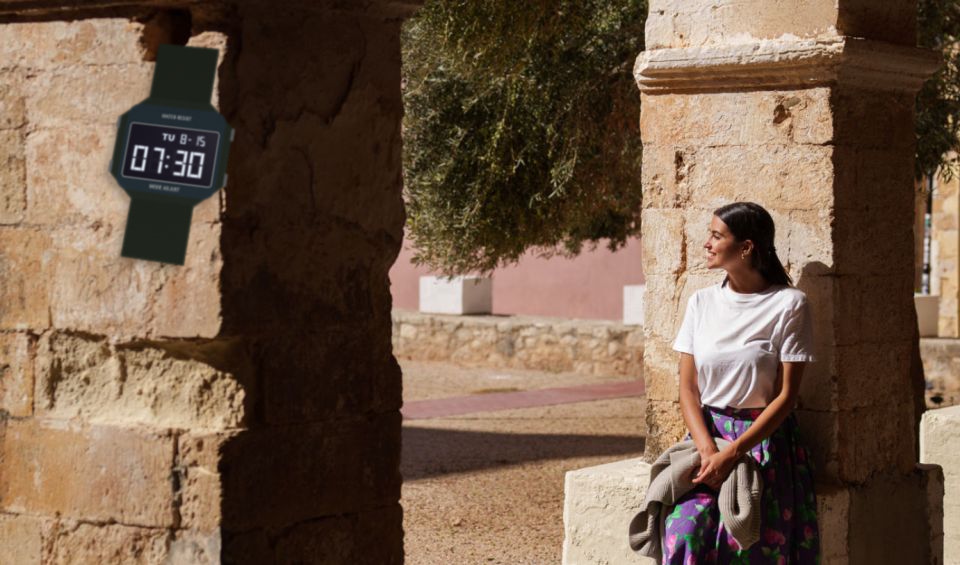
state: 7:30
